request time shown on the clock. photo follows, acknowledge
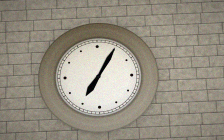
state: 7:05
